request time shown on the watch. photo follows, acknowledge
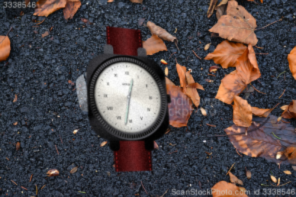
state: 12:32
